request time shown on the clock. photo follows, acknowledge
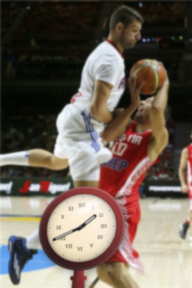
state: 1:41
